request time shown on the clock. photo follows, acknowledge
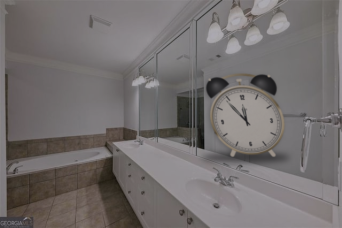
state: 11:54
